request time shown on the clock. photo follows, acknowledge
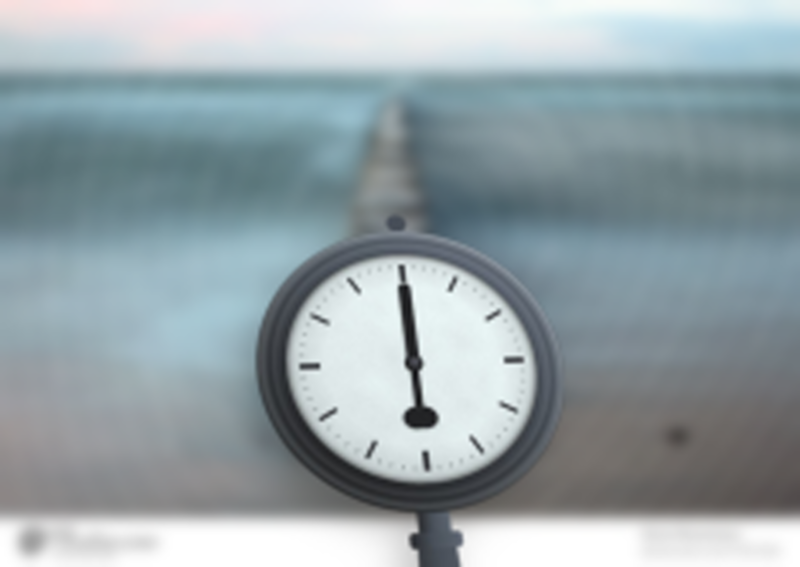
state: 6:00
